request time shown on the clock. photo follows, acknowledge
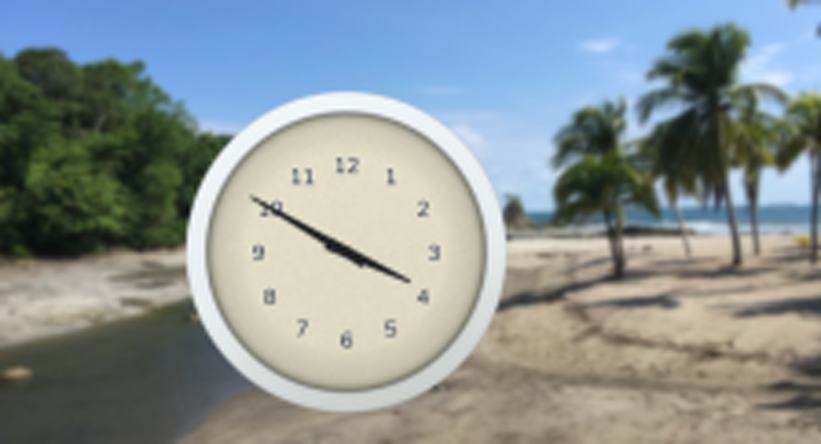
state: 3:50
